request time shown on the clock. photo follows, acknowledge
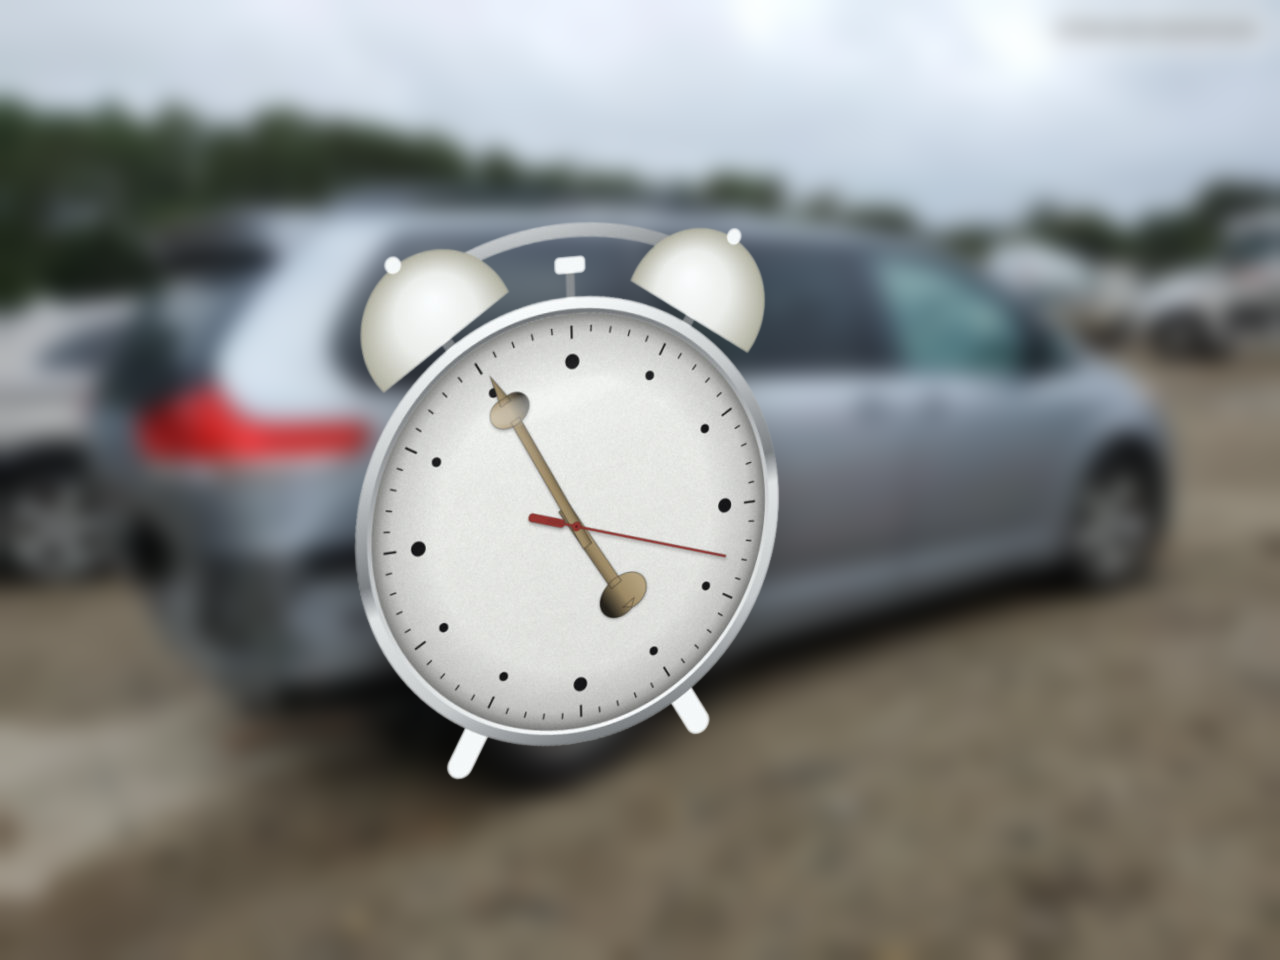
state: 4:55:18
